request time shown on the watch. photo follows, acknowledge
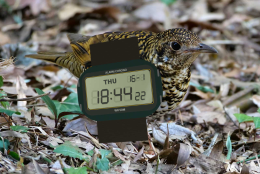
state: 18:44:22
